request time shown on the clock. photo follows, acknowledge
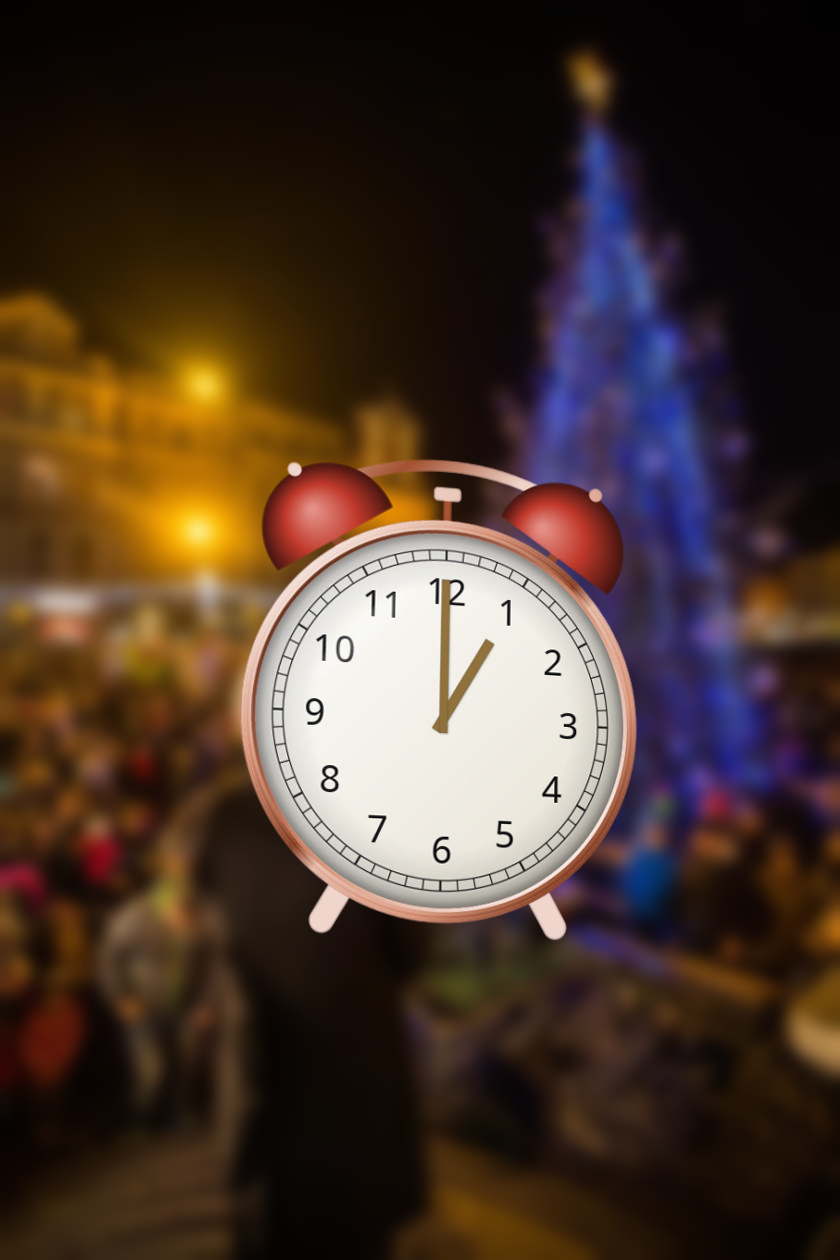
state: 1:00
